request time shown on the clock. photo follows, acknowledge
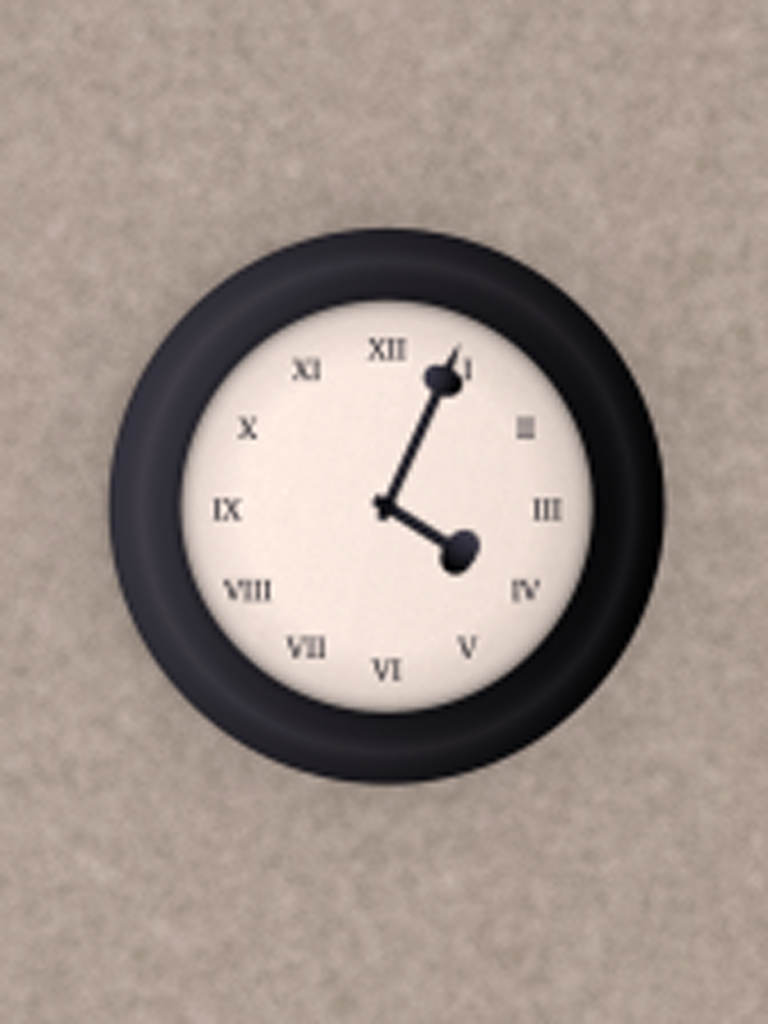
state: 4:04
